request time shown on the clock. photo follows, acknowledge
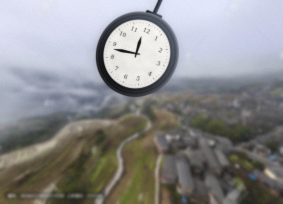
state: 11:43
